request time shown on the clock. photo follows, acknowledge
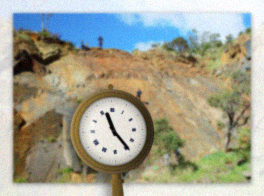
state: 11:24
